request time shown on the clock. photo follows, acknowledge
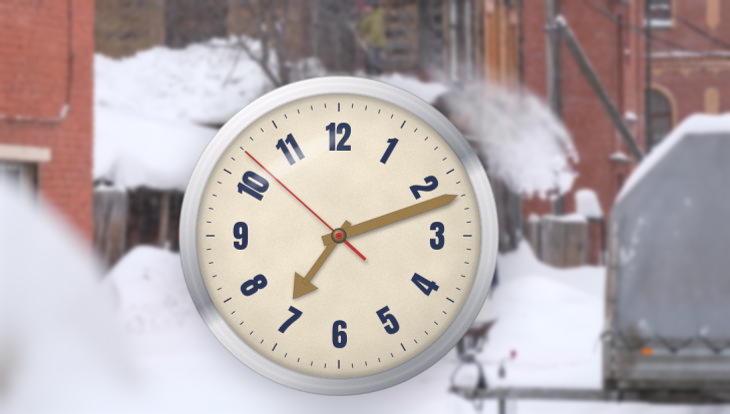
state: 7:11:52
